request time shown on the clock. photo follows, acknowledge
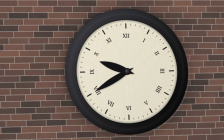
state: 9:40
